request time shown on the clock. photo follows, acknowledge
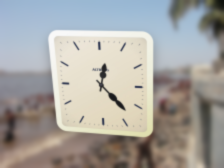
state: 12:23
